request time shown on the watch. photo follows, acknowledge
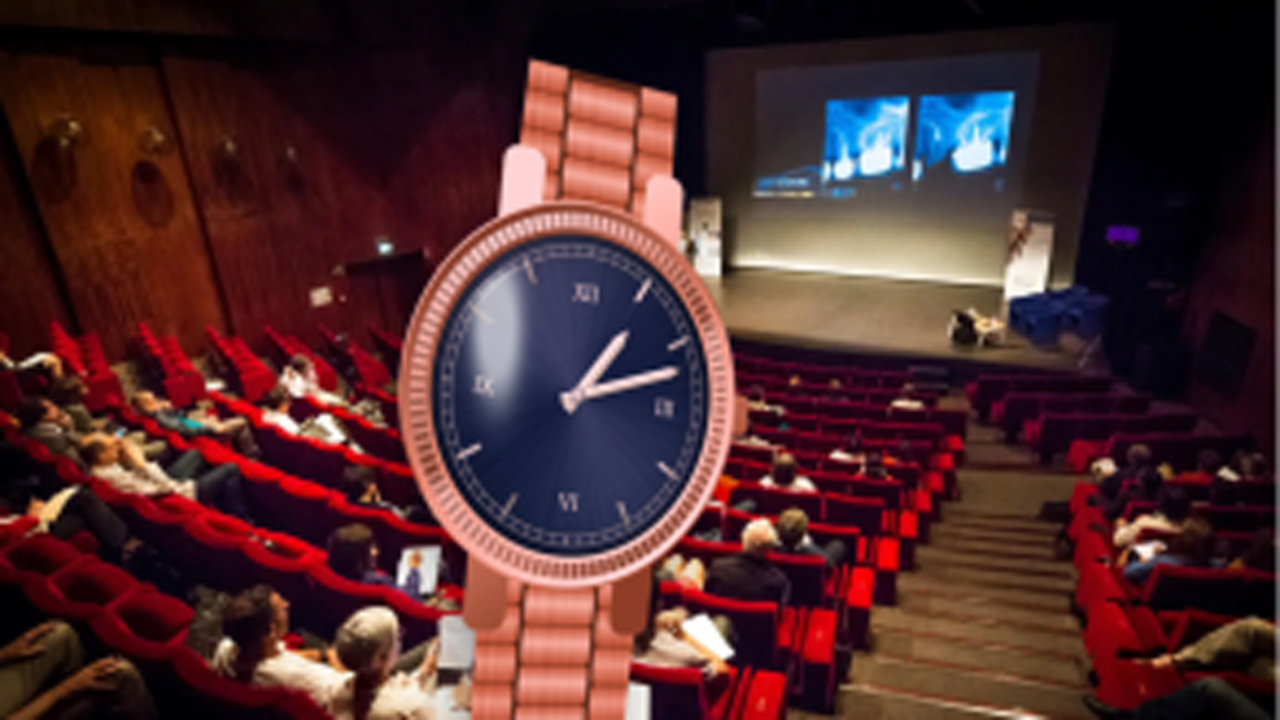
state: 1:12
